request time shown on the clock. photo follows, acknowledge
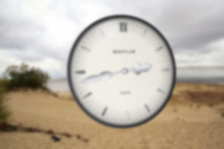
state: 2:43
